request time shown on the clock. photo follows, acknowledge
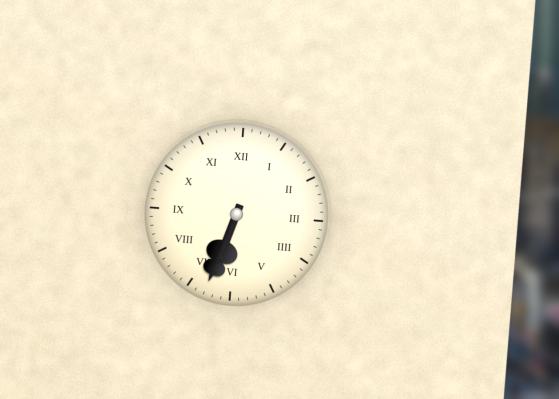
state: 6:33
